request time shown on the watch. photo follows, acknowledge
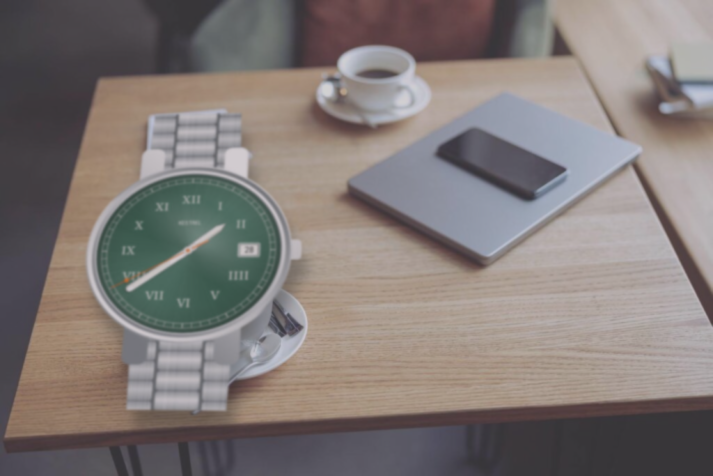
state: 1:38:40
